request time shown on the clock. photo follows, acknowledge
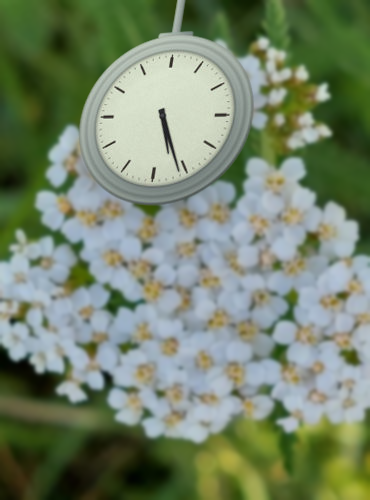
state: 5:26
